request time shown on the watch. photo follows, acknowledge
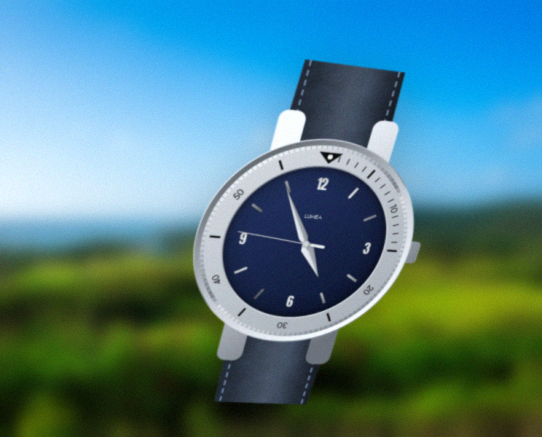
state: 4:54:46
